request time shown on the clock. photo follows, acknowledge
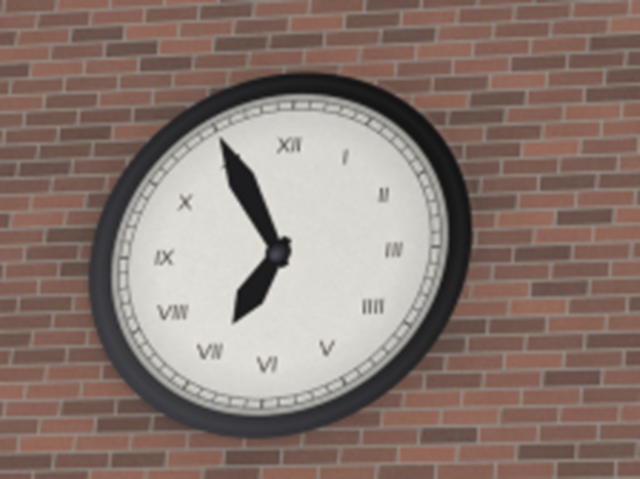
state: 6:55
